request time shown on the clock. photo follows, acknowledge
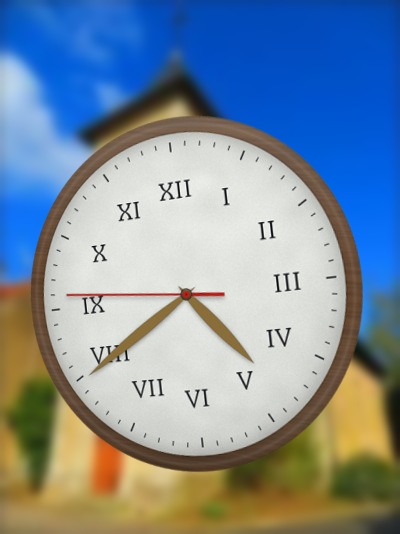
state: 4:39:46
